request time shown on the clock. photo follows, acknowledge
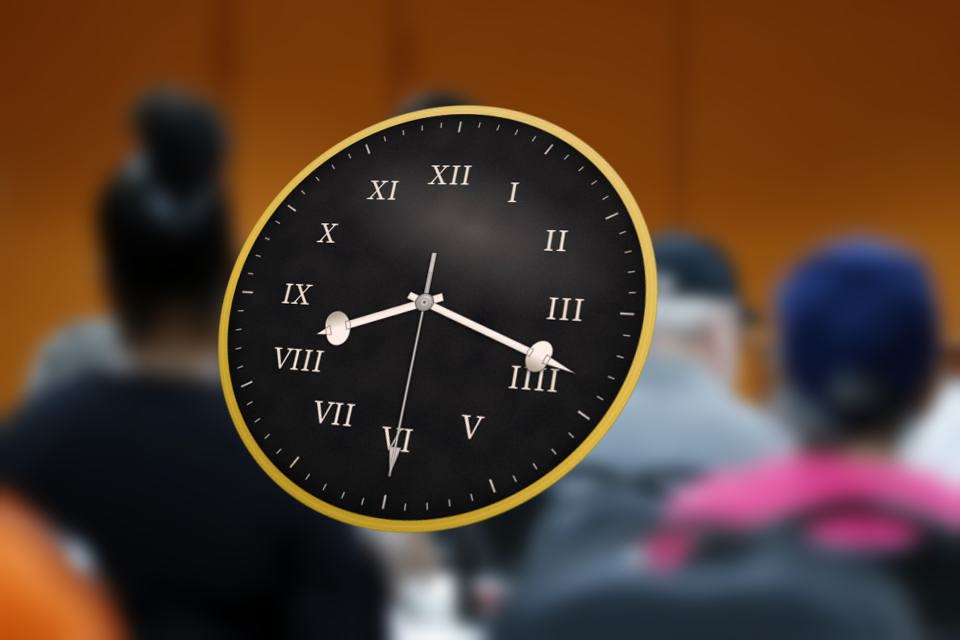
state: 8:18:30
